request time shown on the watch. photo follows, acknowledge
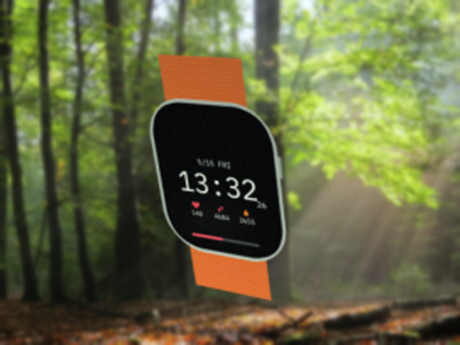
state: 13:32
